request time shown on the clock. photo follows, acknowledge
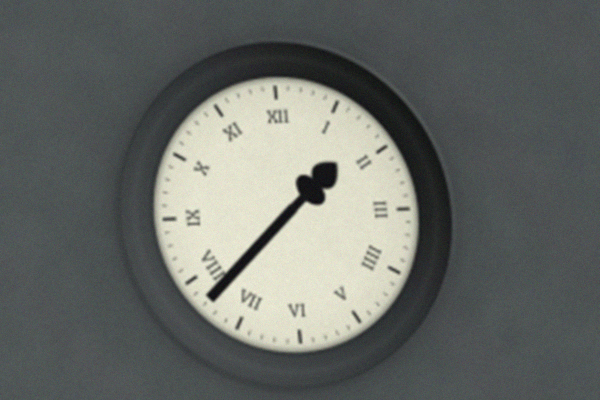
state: 1:38
